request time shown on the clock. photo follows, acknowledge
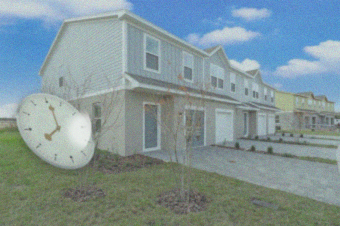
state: 8:01
